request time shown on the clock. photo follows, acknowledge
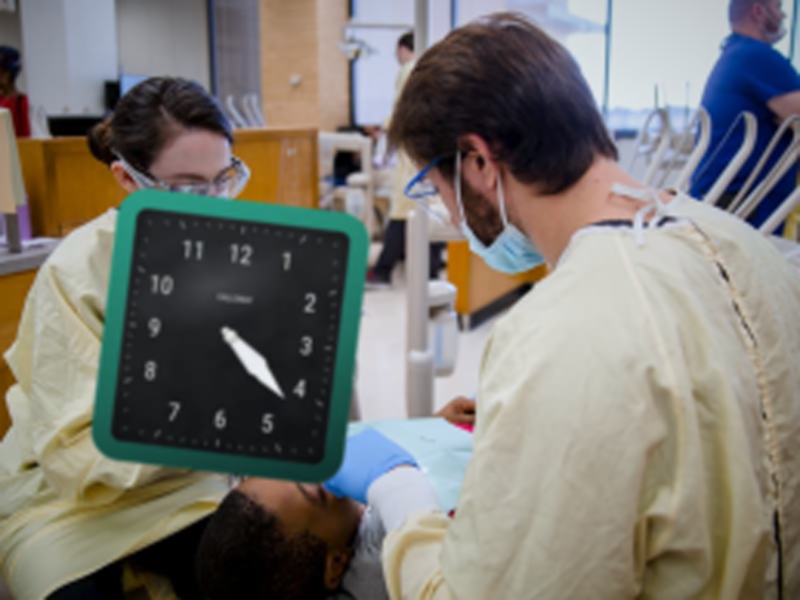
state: 4:22
